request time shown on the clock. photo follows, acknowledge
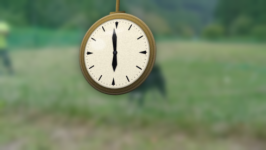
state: 5:59
